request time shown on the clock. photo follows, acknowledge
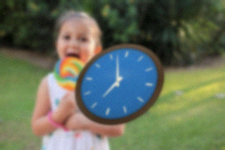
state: 6:57
